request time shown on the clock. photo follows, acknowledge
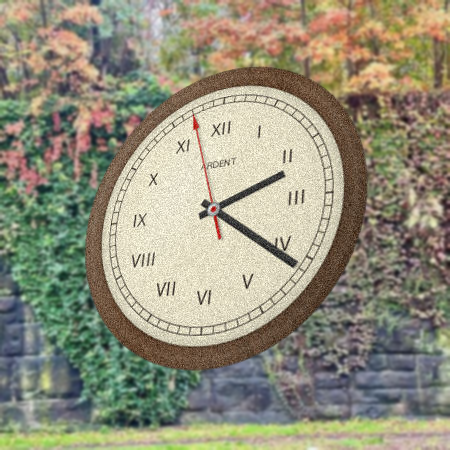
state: 2:20:57
